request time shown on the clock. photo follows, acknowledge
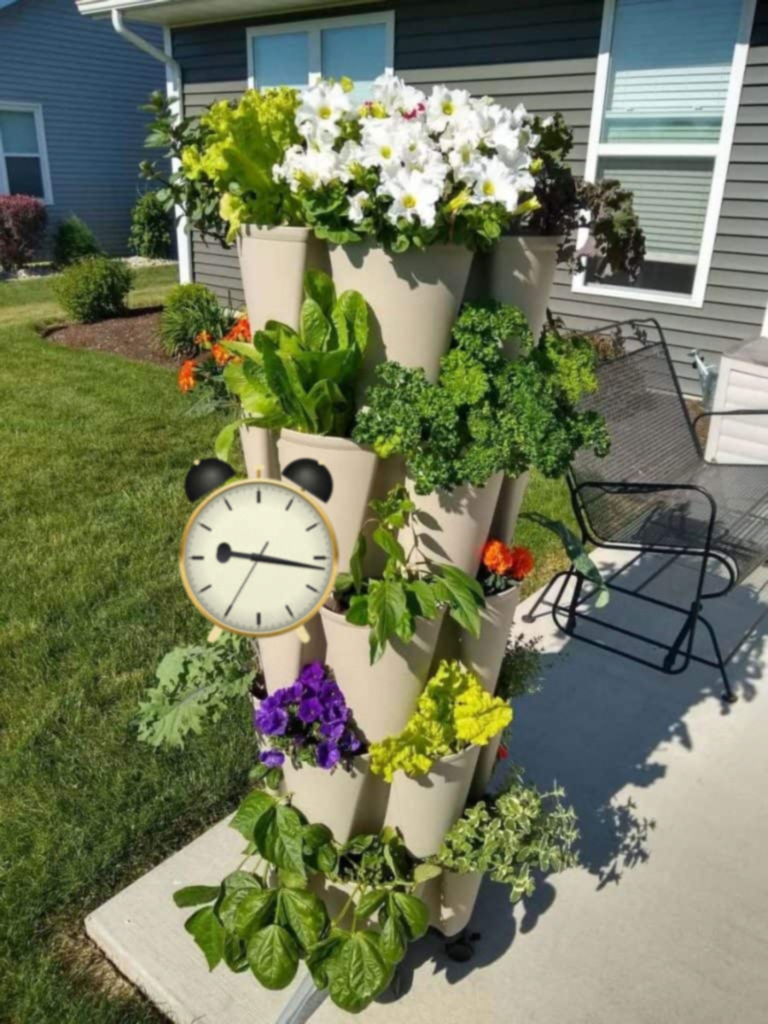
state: 9:16:35
